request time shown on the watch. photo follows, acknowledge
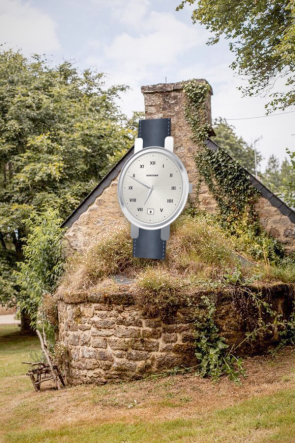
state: 6:49
